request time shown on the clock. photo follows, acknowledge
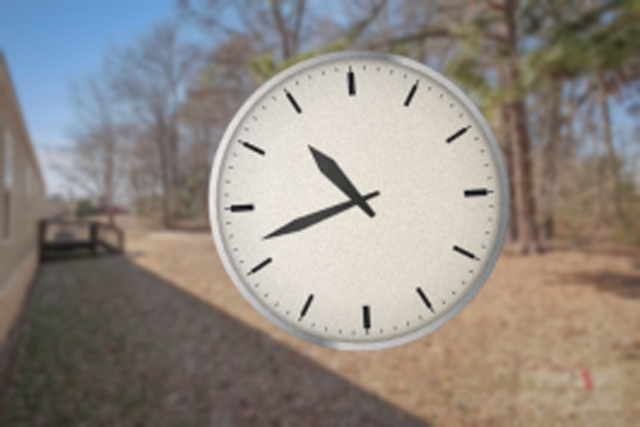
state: 10:42
